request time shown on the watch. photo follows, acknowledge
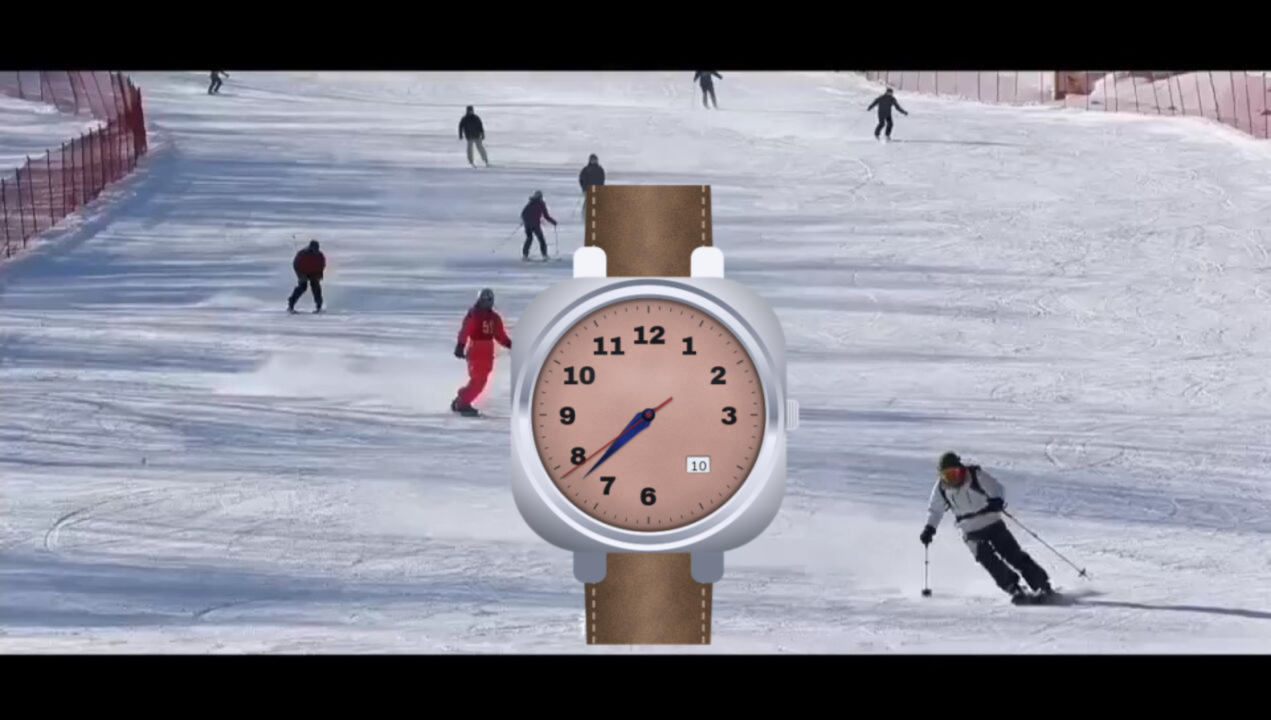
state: 7:37:39
